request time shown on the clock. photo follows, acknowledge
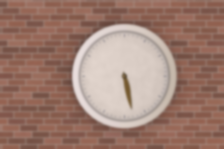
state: 5:28
